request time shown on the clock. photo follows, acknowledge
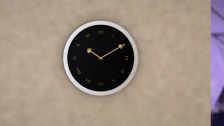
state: 10:10
